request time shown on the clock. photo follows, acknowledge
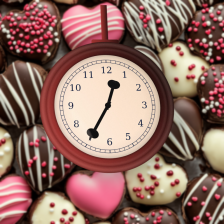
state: 12:35
